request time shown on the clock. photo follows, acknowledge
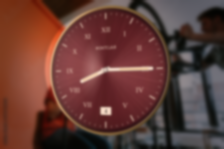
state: 8:15
